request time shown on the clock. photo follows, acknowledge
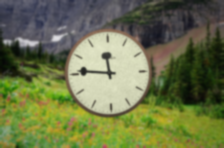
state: 11:46
